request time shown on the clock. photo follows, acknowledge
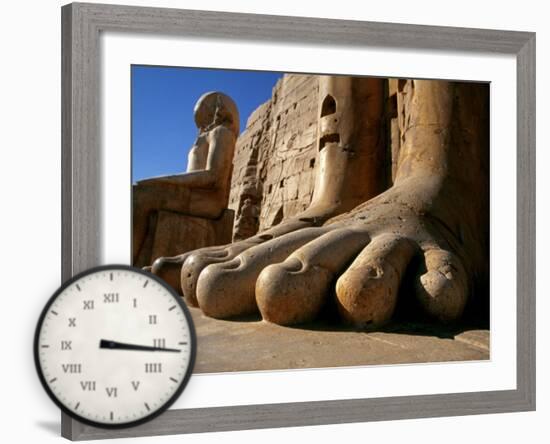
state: 3:16
